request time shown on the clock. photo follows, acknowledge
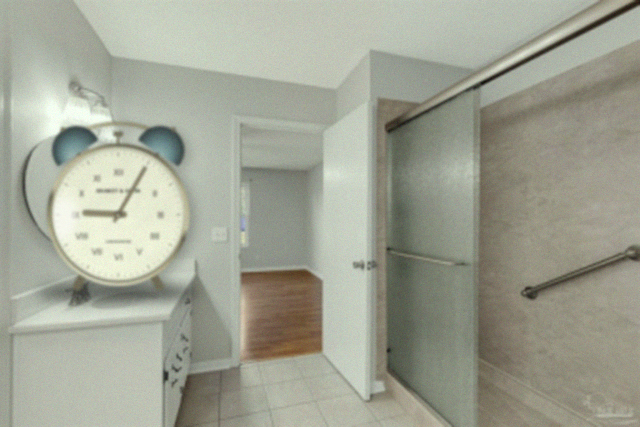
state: 9:05
